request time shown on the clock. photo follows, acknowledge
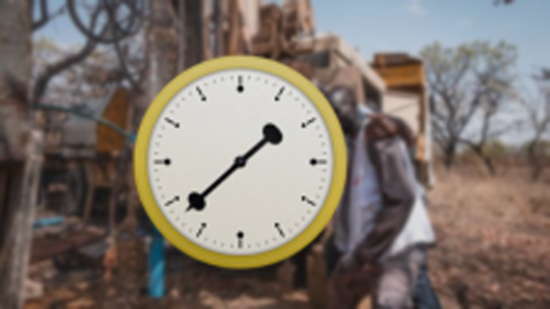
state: 1:38
